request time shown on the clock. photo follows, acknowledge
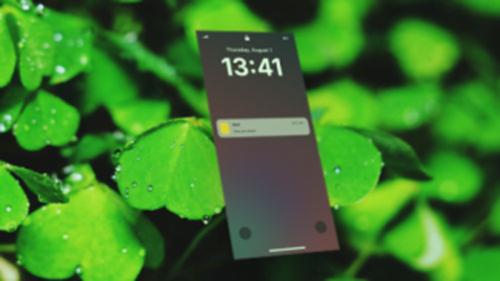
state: 13:41
